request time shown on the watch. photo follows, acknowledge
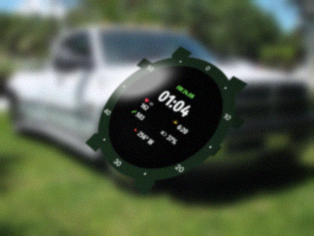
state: 1:04
